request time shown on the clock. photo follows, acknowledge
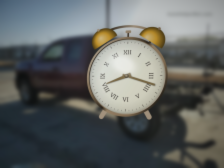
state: 8:18
